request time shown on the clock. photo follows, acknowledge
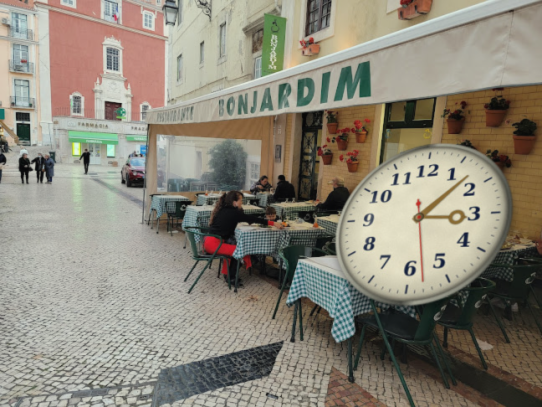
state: 3:07:28
